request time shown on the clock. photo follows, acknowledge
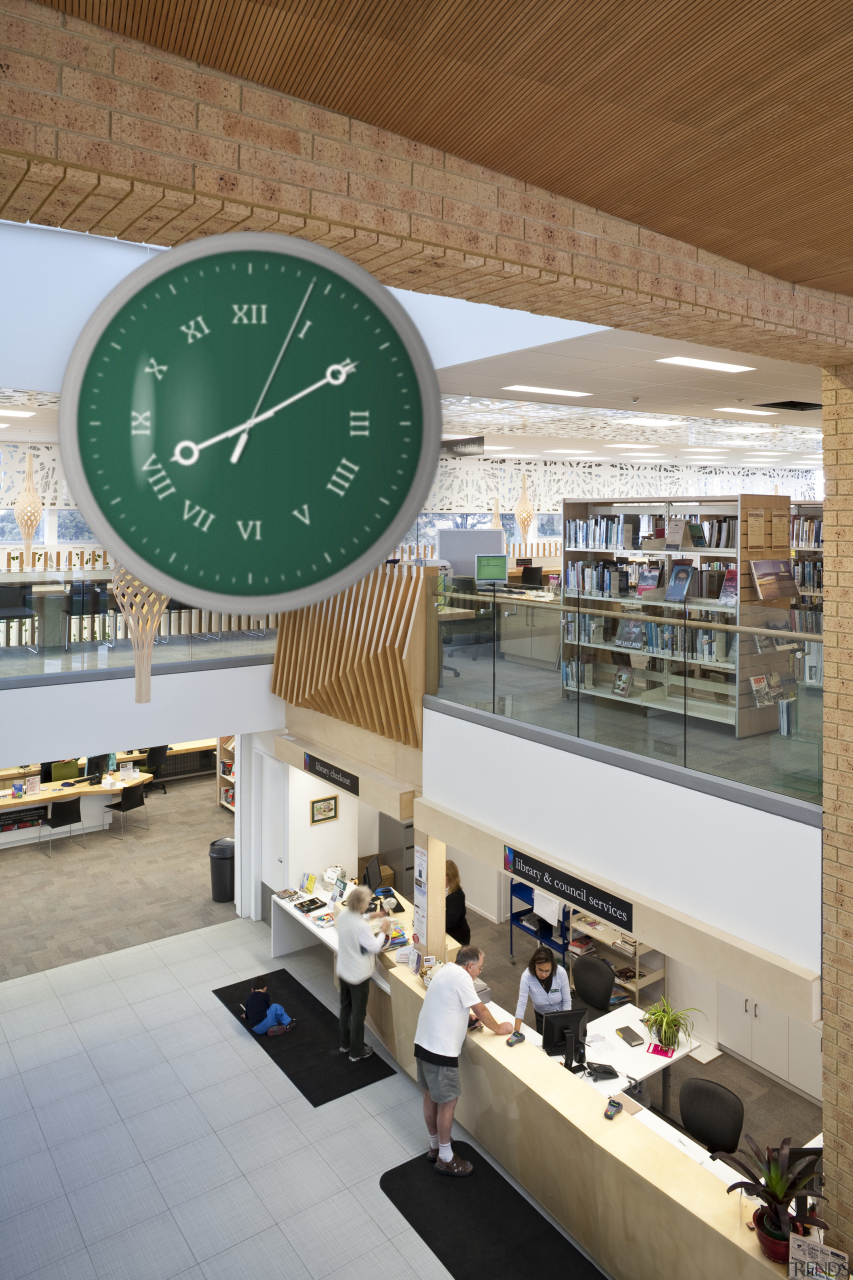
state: 8:10:04
